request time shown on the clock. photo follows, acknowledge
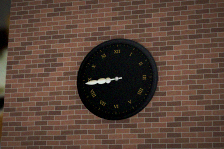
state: 8:44
